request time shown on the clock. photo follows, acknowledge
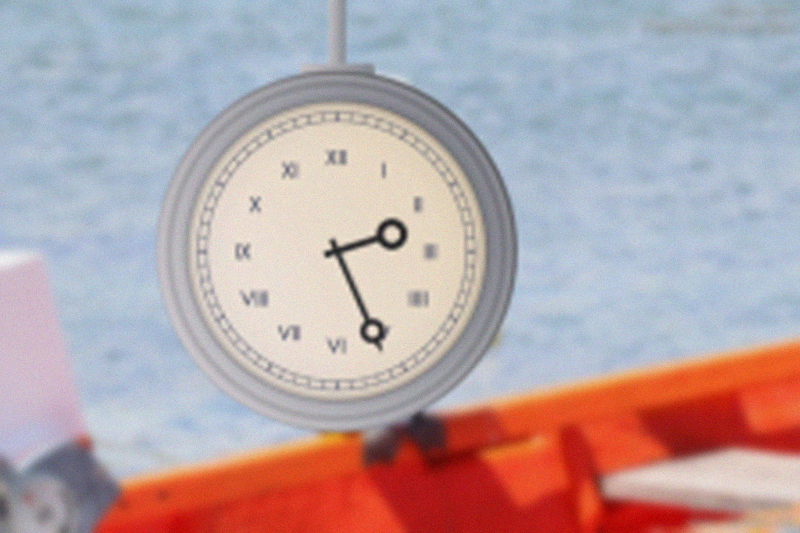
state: 2:26
